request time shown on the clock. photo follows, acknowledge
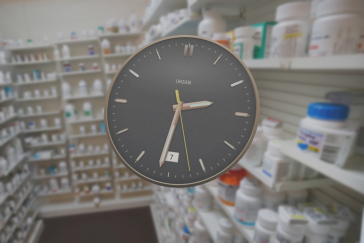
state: 2:31:27
